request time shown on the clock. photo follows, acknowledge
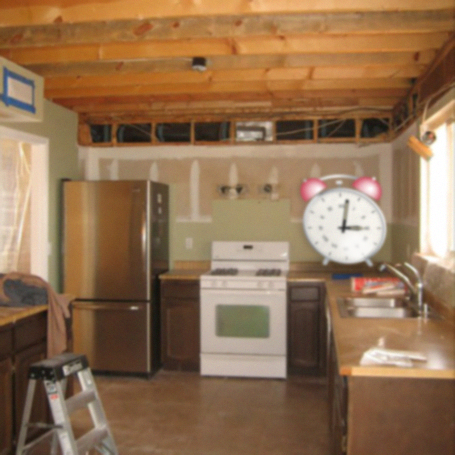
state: 3:02
